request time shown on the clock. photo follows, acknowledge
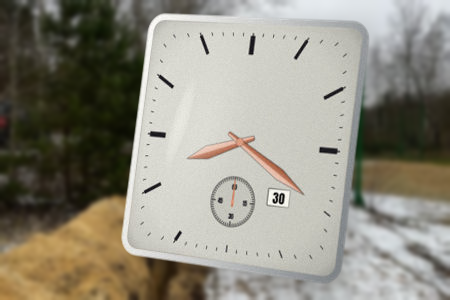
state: 8:20
